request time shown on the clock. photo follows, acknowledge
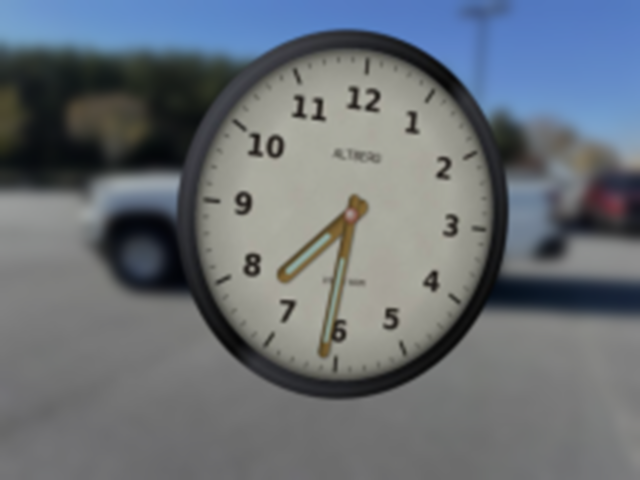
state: 7:31
